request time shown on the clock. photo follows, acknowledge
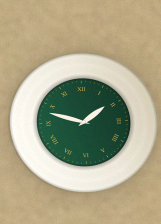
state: 1:48
